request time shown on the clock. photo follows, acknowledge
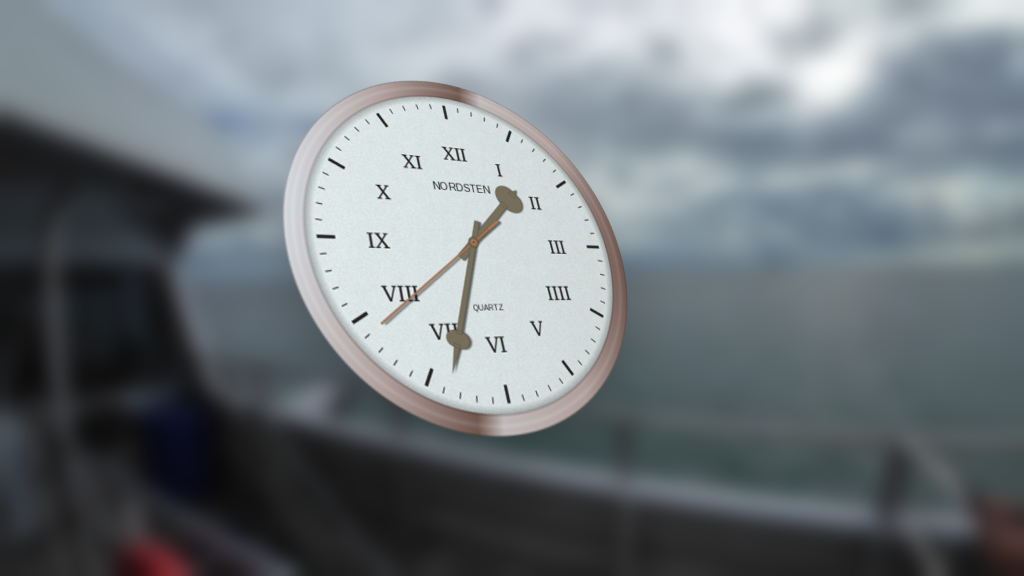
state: 1:33:39
